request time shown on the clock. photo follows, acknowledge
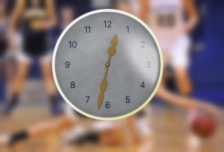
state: 12:32
